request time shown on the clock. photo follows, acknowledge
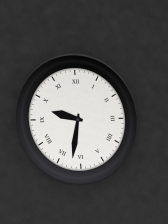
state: 9:32
